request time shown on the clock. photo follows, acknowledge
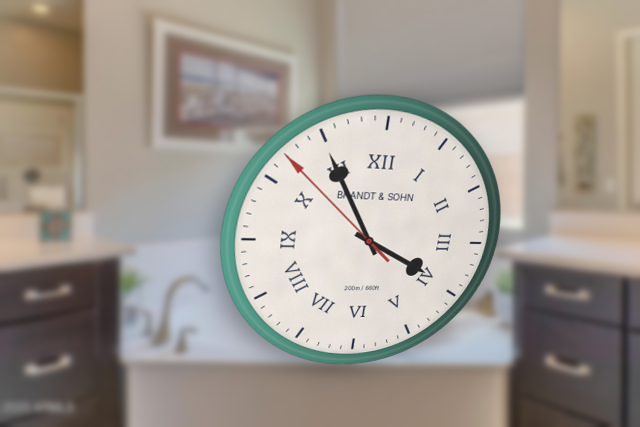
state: 3:54:52
